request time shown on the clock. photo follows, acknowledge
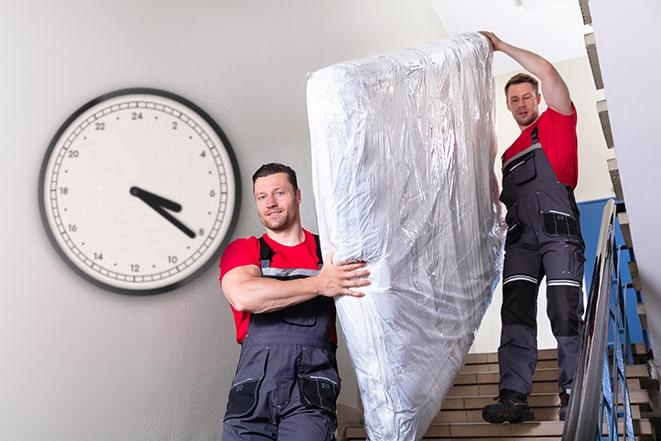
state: 7:21
